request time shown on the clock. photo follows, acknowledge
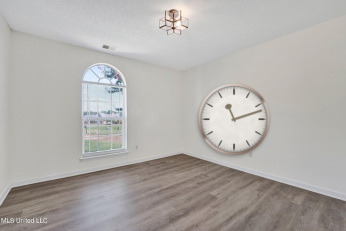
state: 11:12
